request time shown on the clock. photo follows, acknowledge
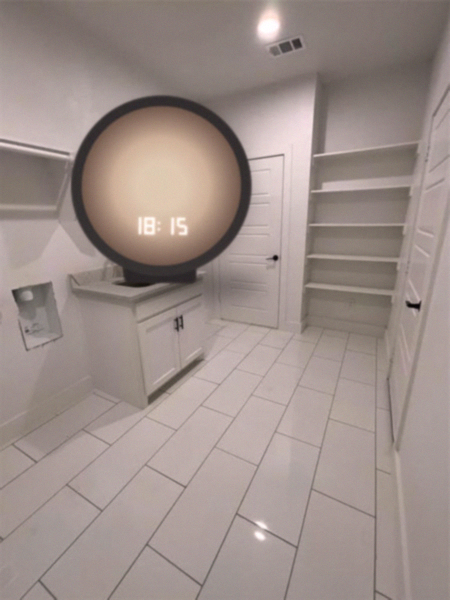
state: 18:15
